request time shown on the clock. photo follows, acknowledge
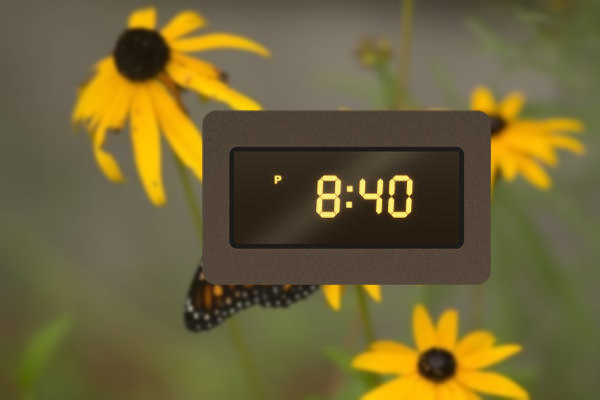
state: 8:40
